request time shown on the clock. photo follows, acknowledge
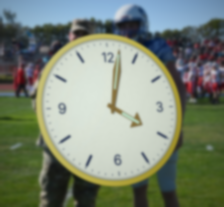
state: 4:02
